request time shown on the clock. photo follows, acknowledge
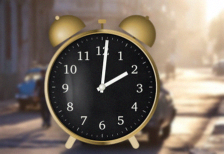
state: 2:01
